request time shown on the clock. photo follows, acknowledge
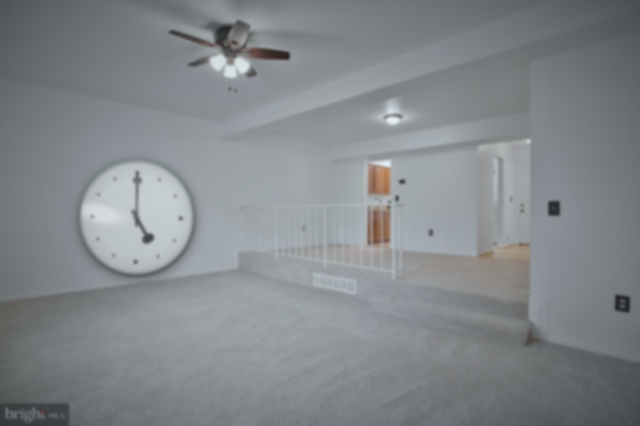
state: 5:00
